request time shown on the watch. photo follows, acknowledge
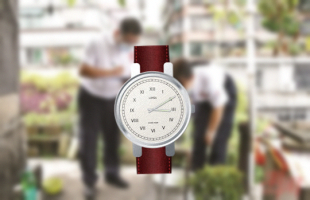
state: 3:10
